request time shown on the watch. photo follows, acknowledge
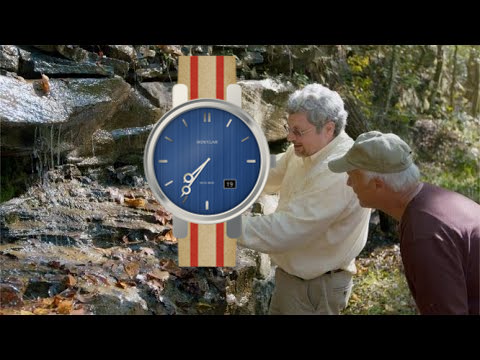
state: 7:36
